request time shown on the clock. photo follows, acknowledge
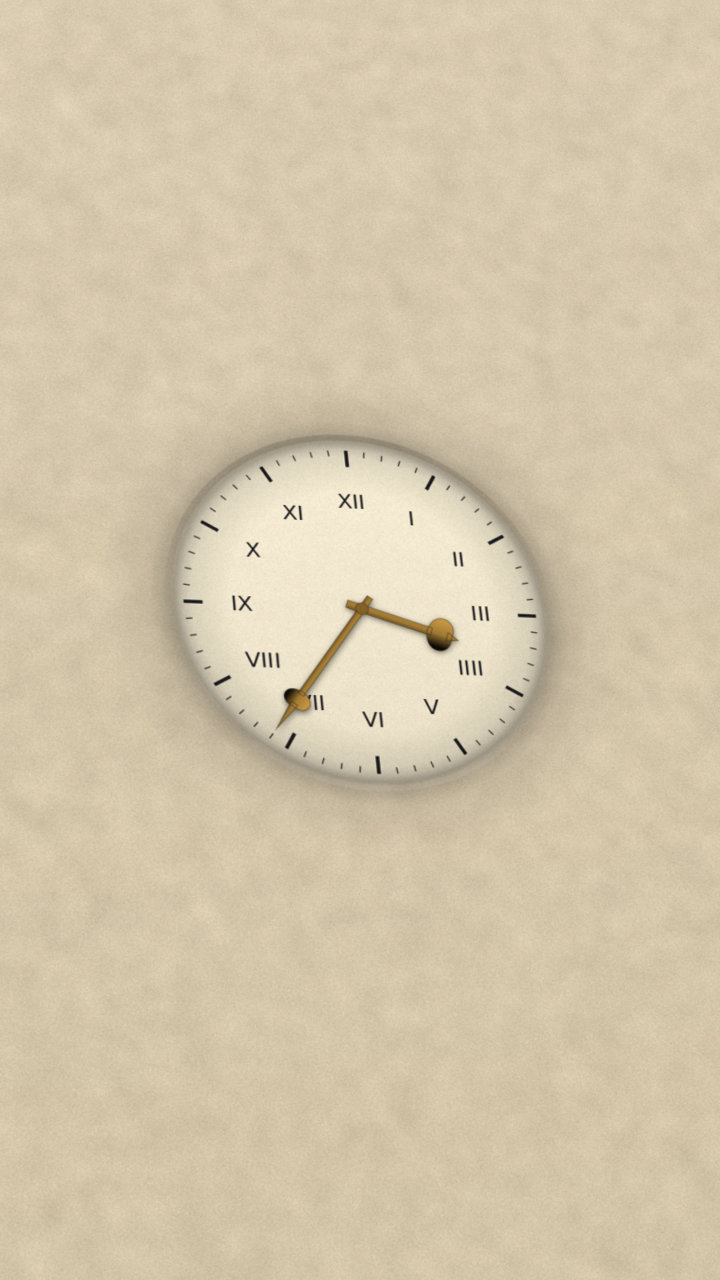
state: 3:36
